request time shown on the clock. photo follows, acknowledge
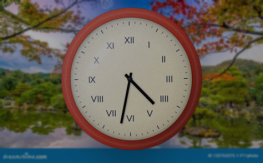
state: 4:32
